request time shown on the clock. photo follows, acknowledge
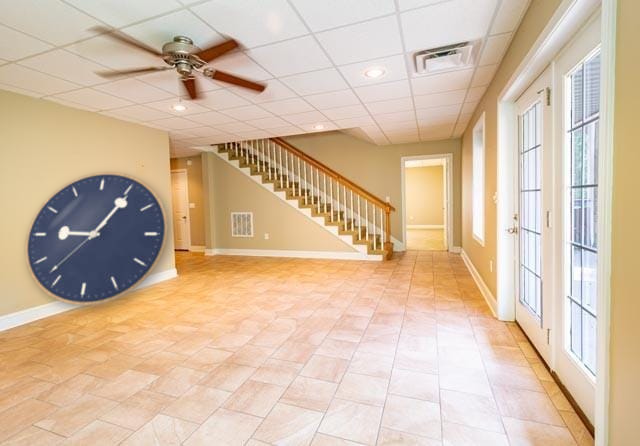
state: 9:05:37
